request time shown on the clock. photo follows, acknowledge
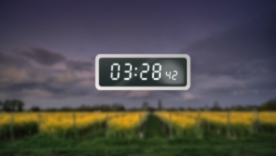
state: 3:28:42
